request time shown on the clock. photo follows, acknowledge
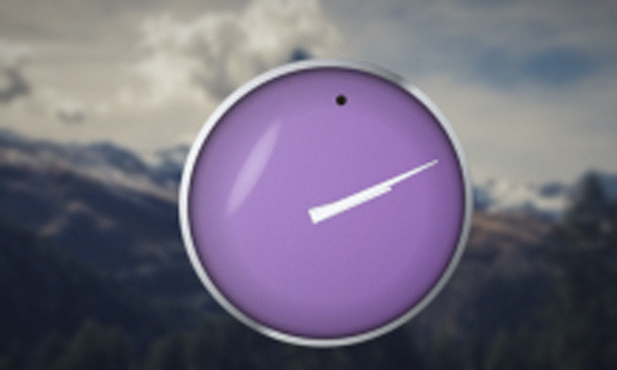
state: 2:10
